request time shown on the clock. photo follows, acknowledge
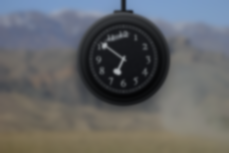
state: 6:51
